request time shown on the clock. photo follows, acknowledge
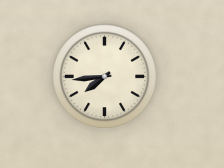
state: 7:44
